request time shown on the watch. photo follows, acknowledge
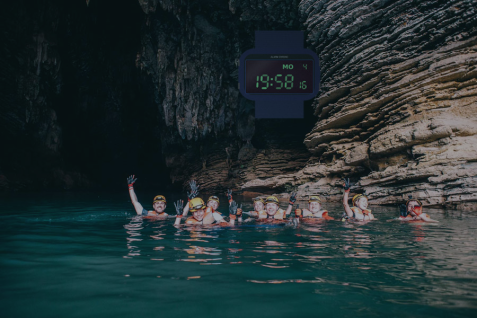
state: 19:58:16
